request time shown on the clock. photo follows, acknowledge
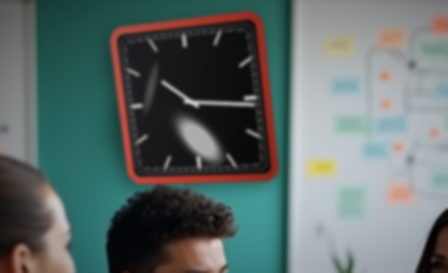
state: 10:16
